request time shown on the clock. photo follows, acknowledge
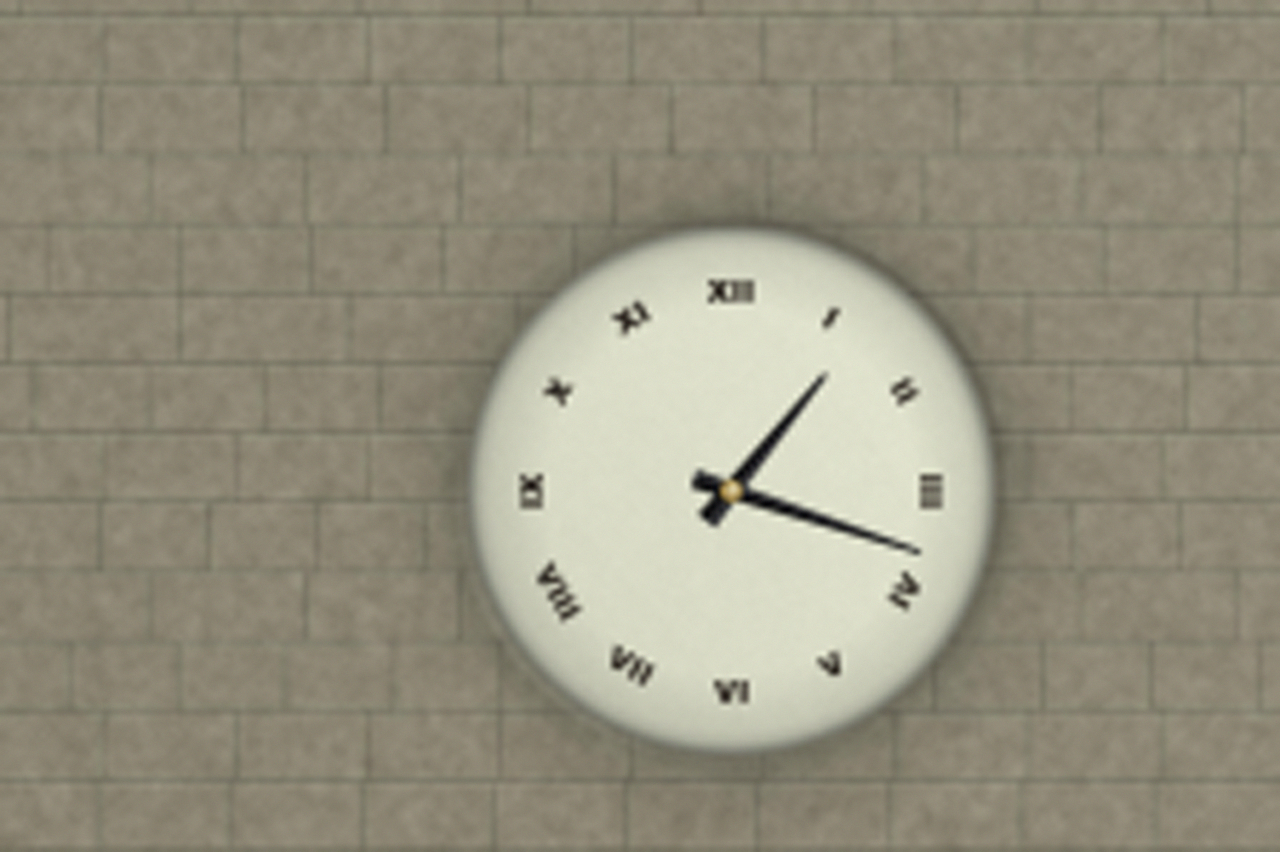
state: 1:18
